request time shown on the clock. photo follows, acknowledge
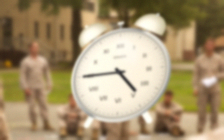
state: 4:45
